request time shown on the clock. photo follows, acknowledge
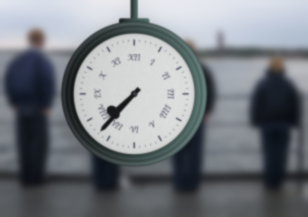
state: 7:37
